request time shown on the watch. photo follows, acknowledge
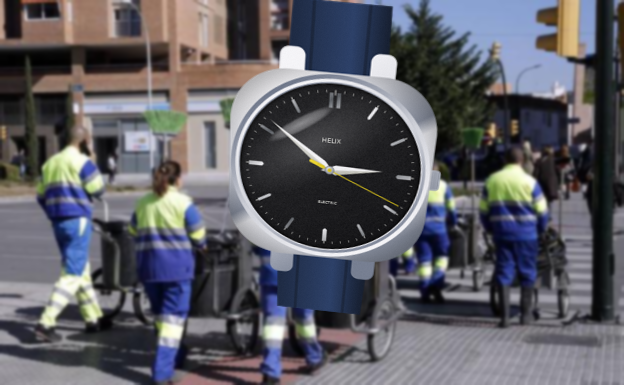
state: 2:51:19
